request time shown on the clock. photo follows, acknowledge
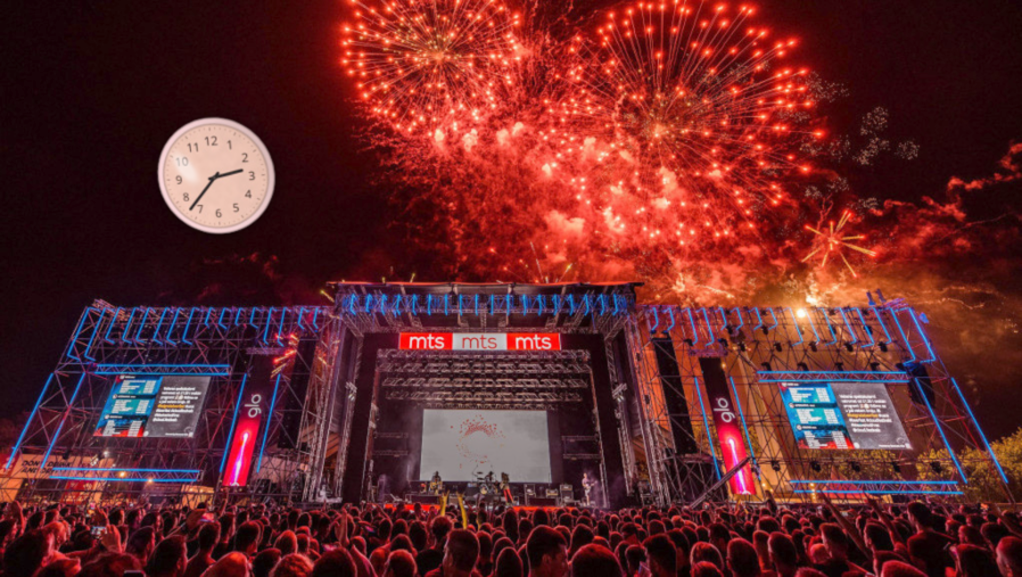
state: 2:37
